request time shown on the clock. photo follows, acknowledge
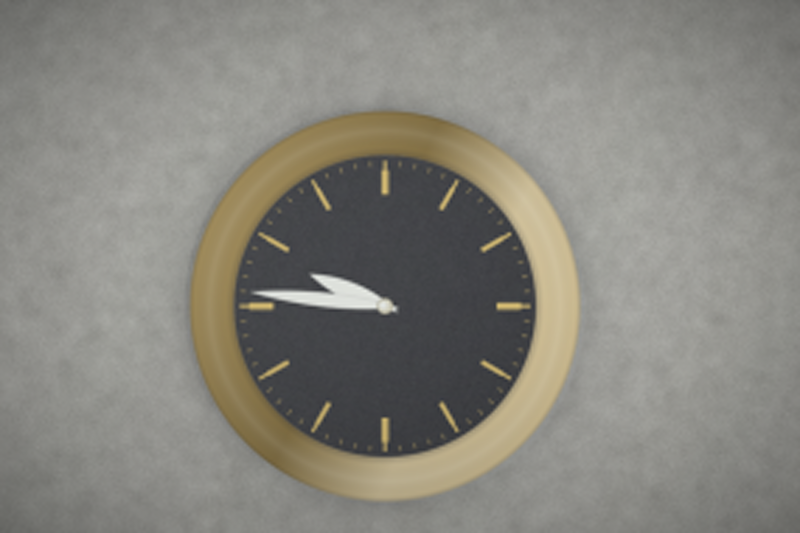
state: 9:46
